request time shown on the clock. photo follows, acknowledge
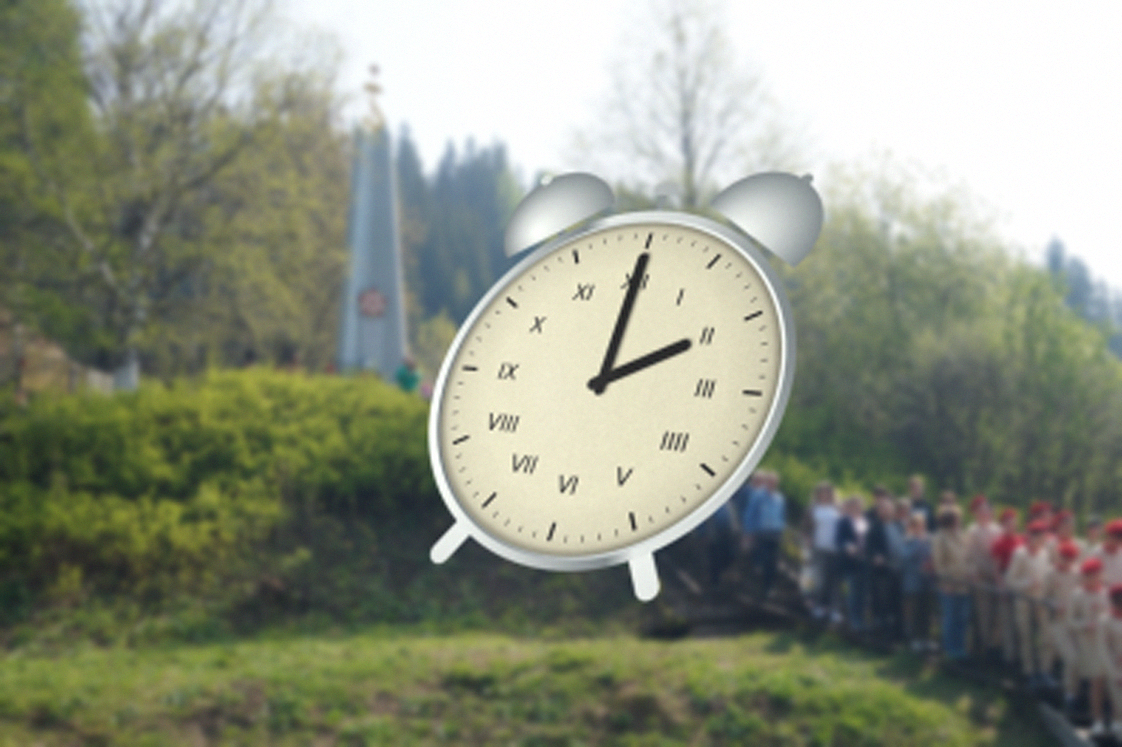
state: 2:00
